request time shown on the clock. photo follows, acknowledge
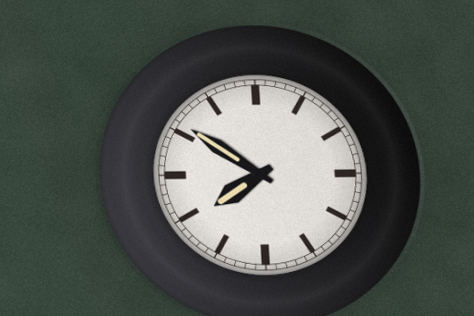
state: 7:51
